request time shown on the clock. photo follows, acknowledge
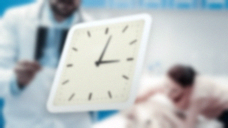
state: 3:02
